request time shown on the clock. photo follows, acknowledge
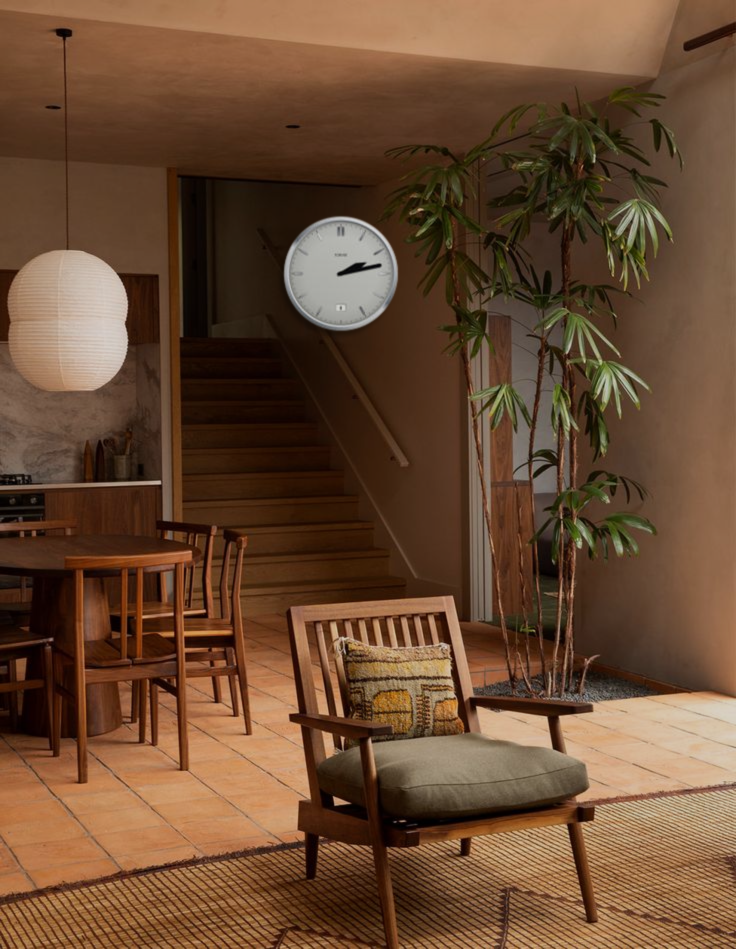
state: 2:13
